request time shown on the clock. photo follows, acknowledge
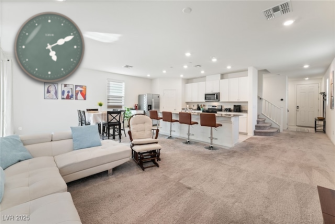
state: 5:11
